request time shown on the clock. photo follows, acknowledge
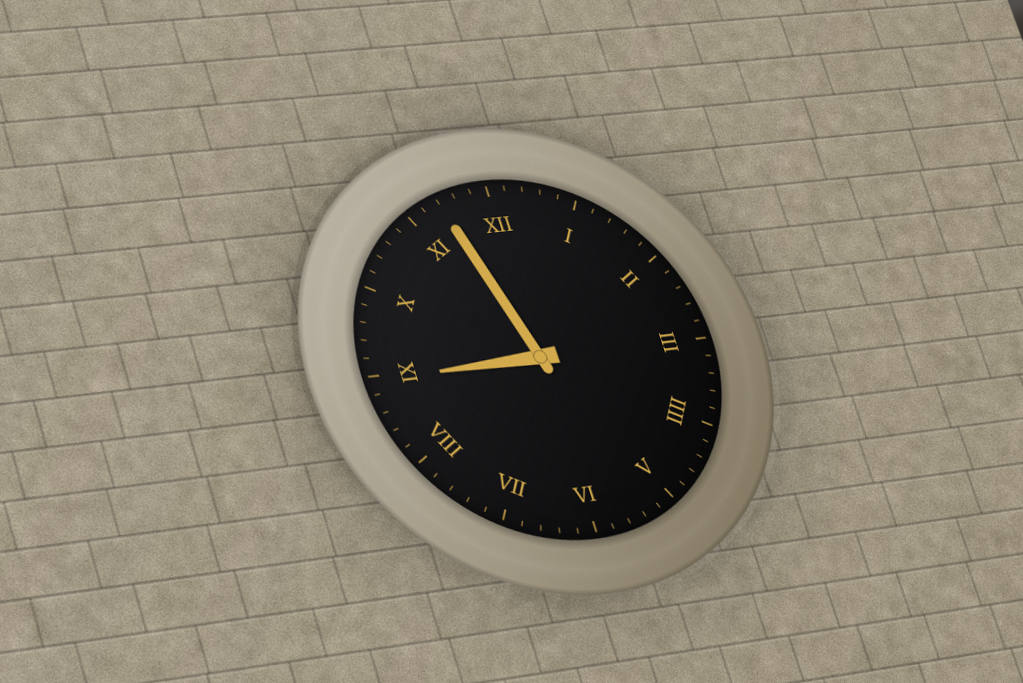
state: 8:57
